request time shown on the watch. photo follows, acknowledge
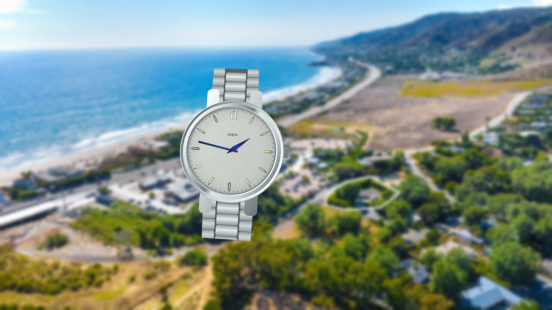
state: 1:47
